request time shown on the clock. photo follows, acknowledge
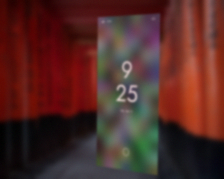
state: 9:25
